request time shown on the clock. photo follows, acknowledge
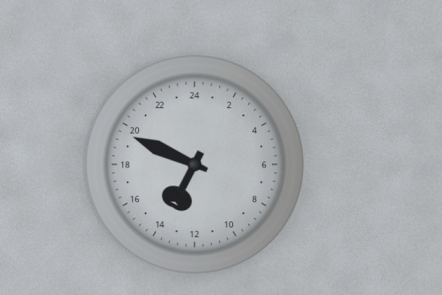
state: 13:49
